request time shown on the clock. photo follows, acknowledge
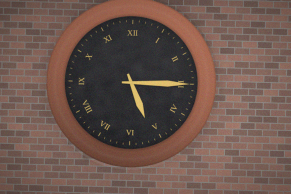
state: 5:15
